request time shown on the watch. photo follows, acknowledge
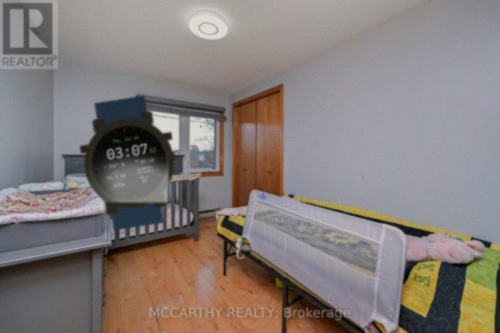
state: 3:07
